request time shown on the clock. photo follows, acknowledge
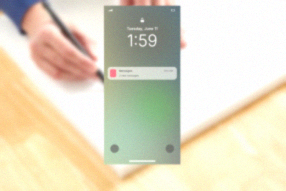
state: 1:59
